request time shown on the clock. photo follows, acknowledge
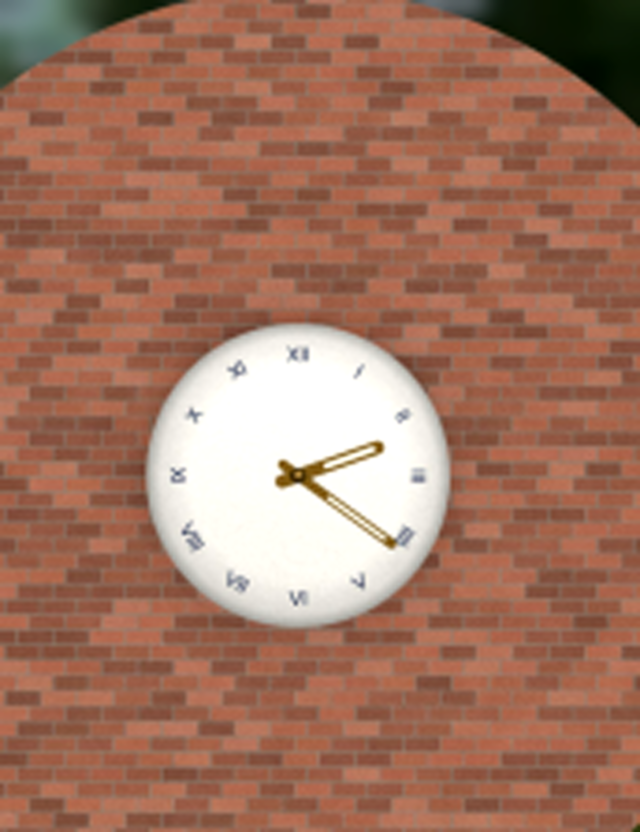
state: 2:21
